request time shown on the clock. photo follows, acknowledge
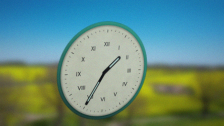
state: 1:35
